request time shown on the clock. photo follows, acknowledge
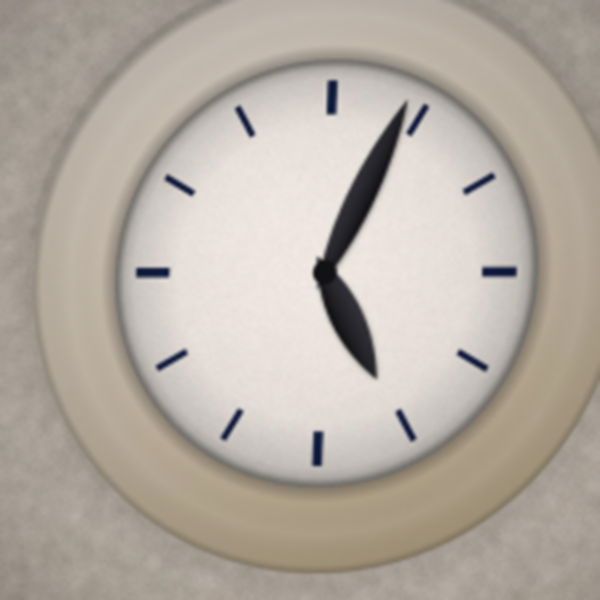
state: 5:04
